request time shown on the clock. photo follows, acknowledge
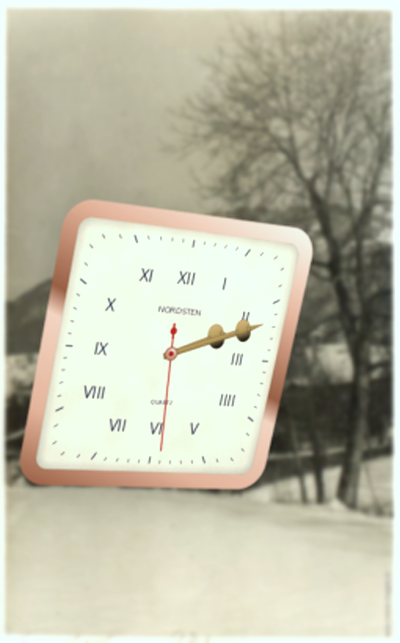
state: 2:11:29
